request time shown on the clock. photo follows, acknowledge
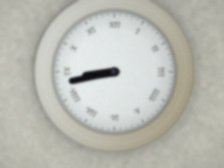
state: 8:43
